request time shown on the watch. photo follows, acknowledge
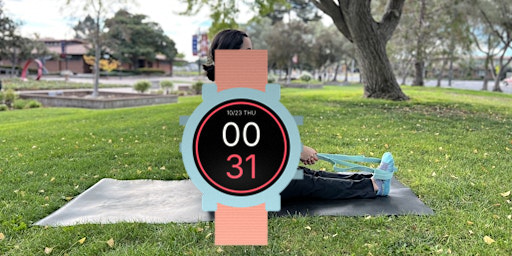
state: 0:31
